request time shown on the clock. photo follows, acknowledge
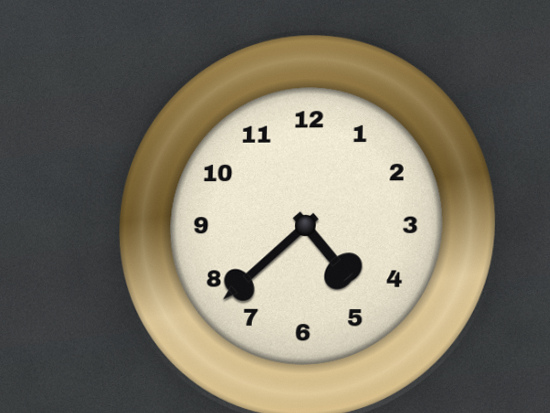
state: 4:38
